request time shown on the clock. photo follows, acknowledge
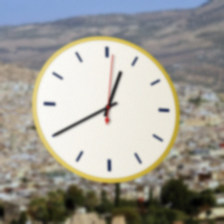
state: 12:40:01
